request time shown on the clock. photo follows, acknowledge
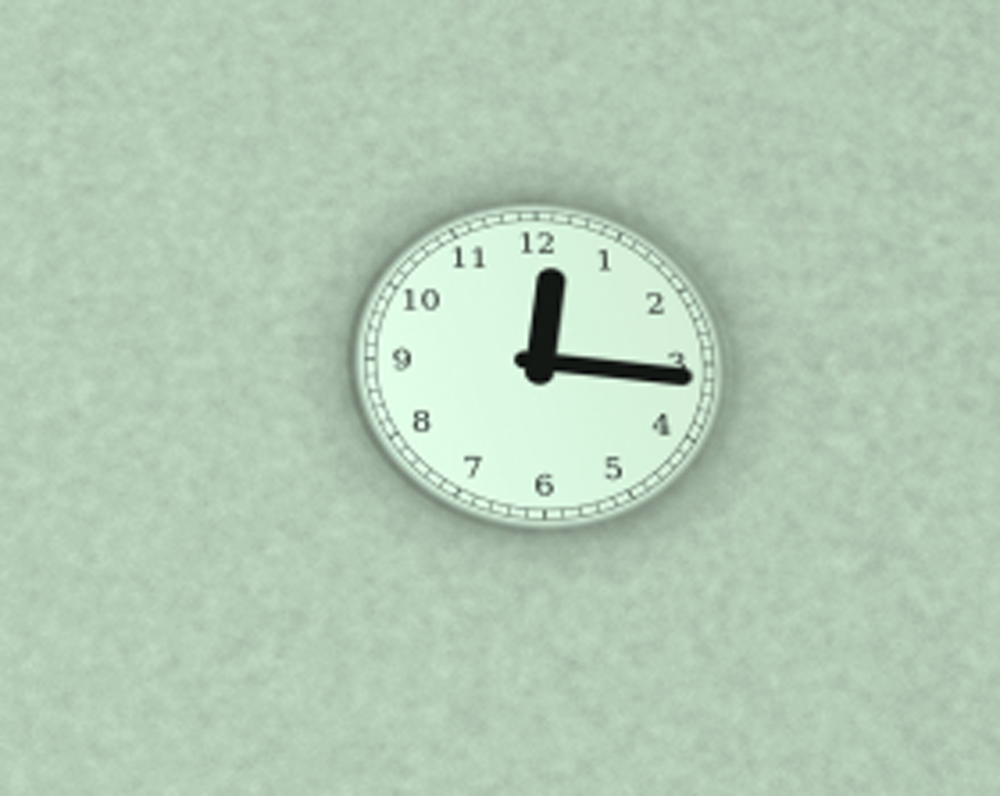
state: 12:16
